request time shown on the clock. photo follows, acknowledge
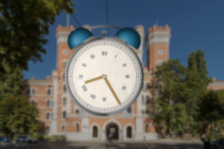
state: 8:25
